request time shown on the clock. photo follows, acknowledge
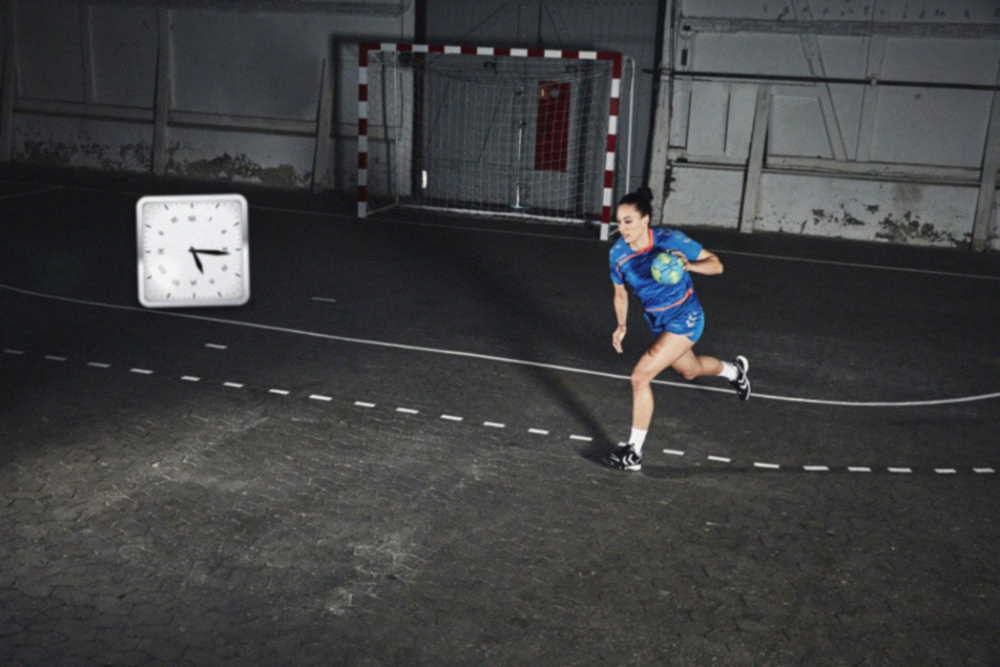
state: 5:16
